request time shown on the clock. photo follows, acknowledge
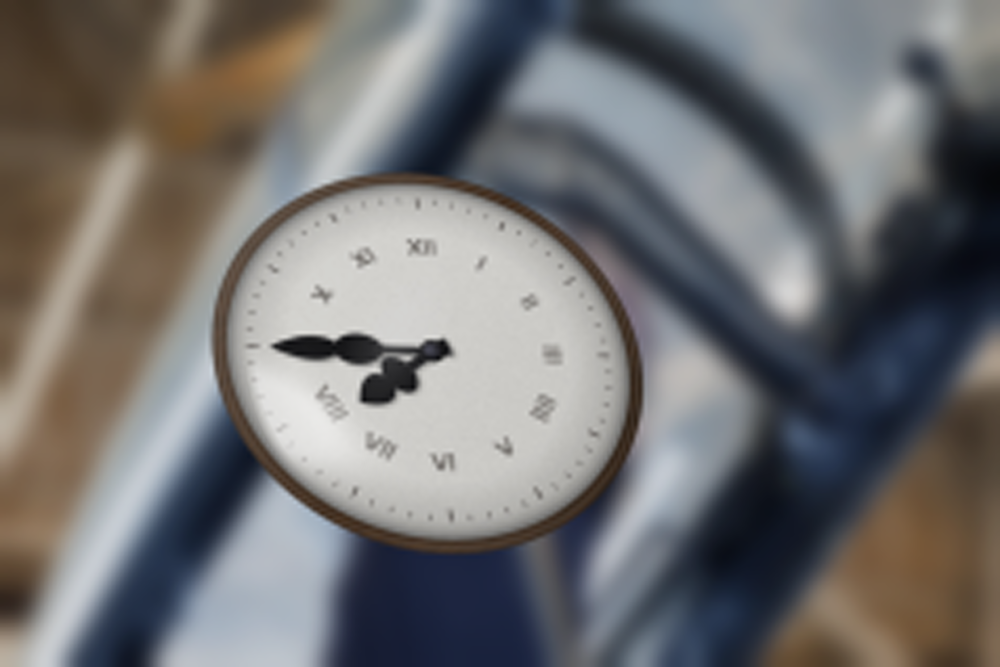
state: 7:45
